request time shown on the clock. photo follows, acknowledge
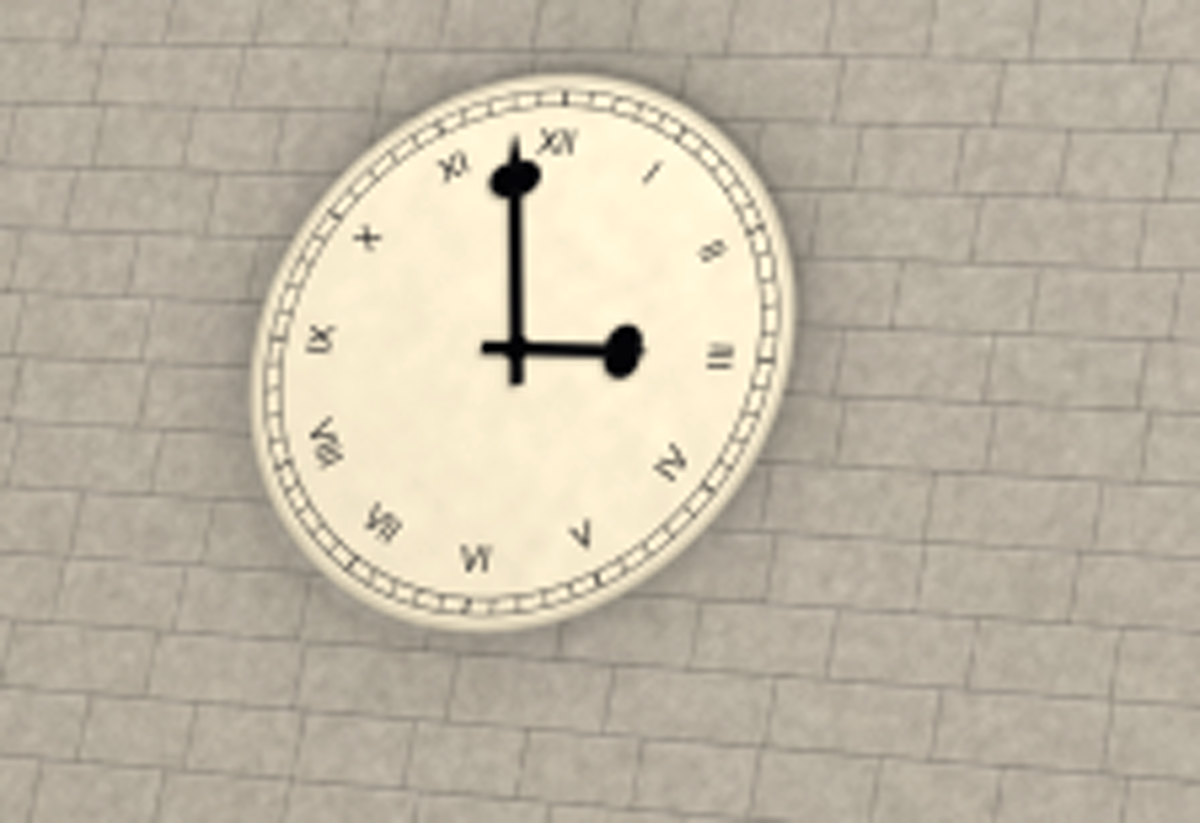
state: 2:58
